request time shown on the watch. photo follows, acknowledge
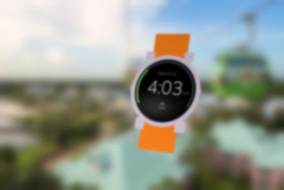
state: 4:03
